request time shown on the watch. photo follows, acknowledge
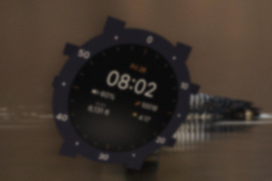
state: 8:02
